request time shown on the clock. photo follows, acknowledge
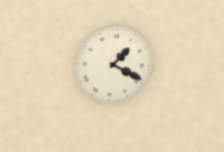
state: 1:19
